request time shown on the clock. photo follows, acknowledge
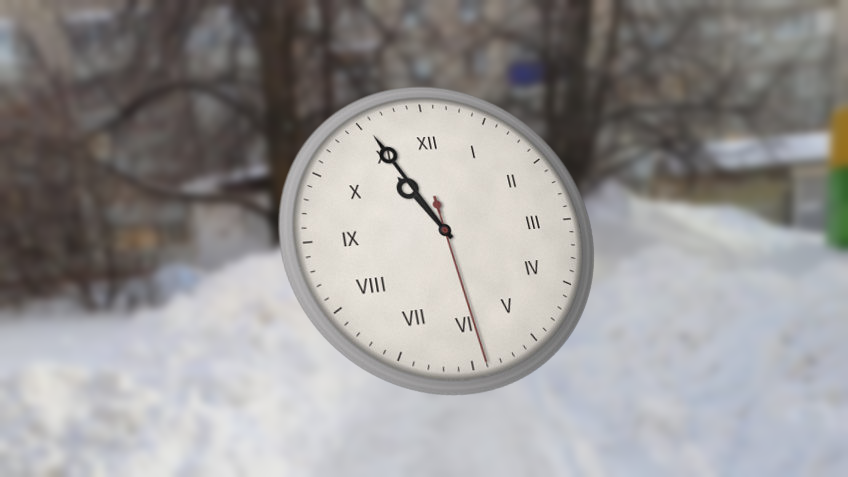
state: 10:55:29
